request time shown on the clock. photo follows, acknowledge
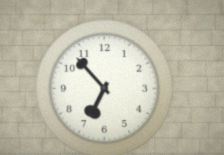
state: 6:53
